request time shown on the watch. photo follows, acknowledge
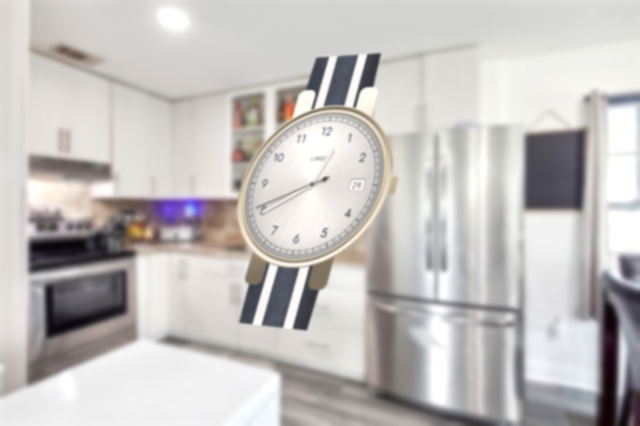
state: 12:39:41
